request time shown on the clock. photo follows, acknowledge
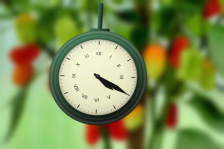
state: 4:20
